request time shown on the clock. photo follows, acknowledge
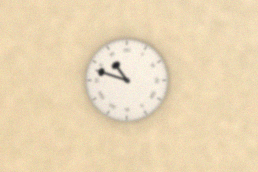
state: 10:48
